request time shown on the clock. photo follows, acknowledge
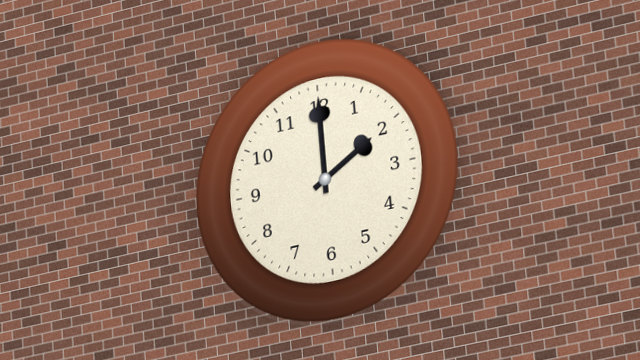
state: 2:00
